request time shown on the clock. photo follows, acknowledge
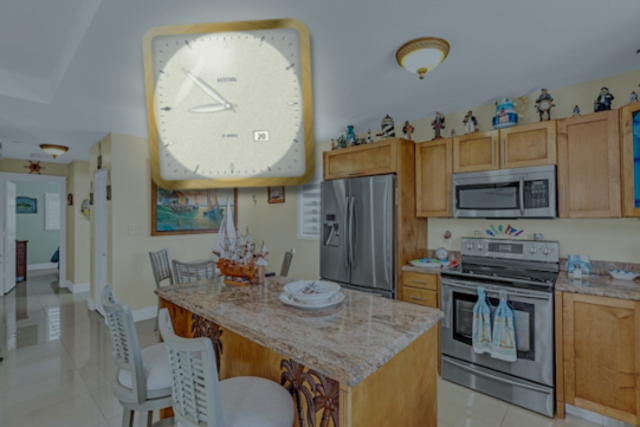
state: 8:52
